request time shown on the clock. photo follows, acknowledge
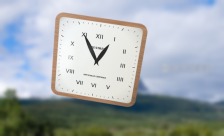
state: 12:55
